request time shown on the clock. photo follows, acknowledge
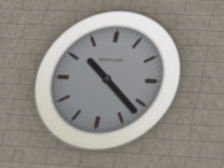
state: 10:22
